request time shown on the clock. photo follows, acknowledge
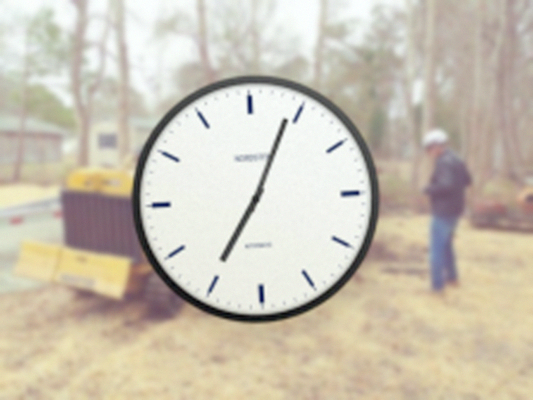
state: 7:04
